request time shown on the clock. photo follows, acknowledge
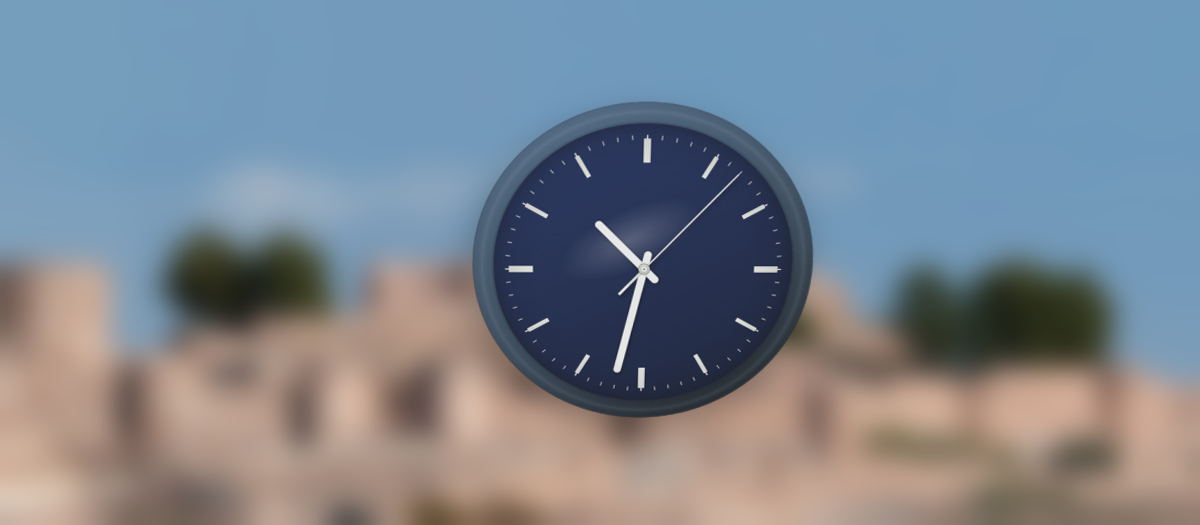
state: 10:32:07
